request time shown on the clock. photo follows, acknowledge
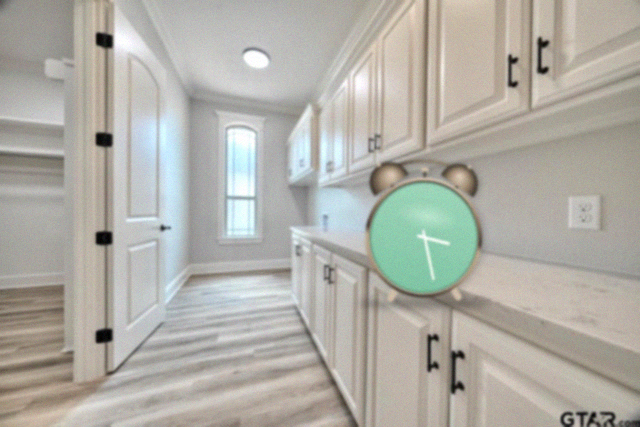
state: 3:28
